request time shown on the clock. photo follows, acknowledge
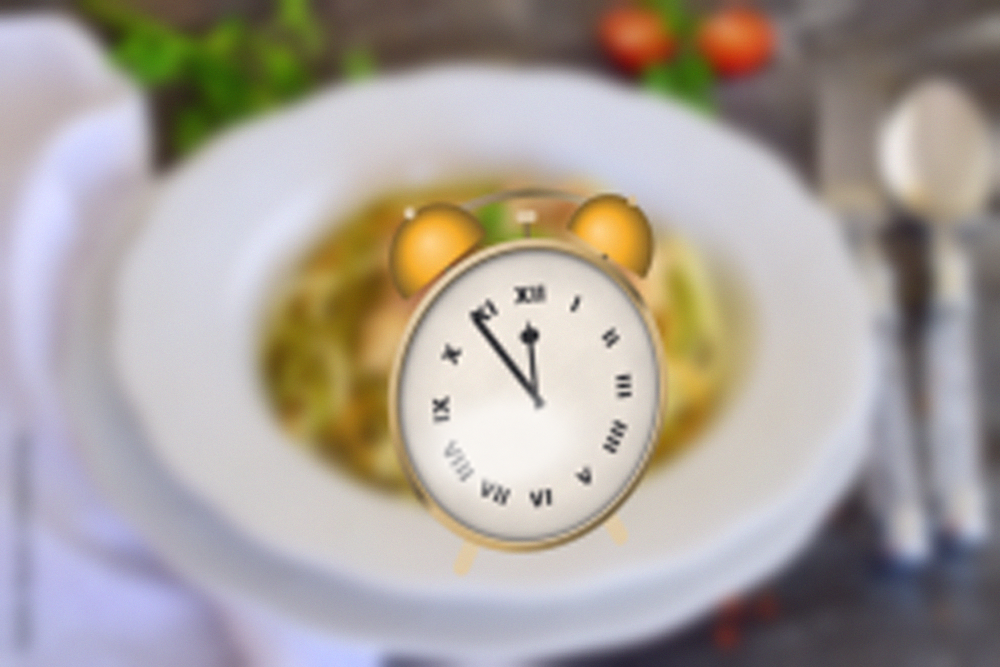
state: 11:54
